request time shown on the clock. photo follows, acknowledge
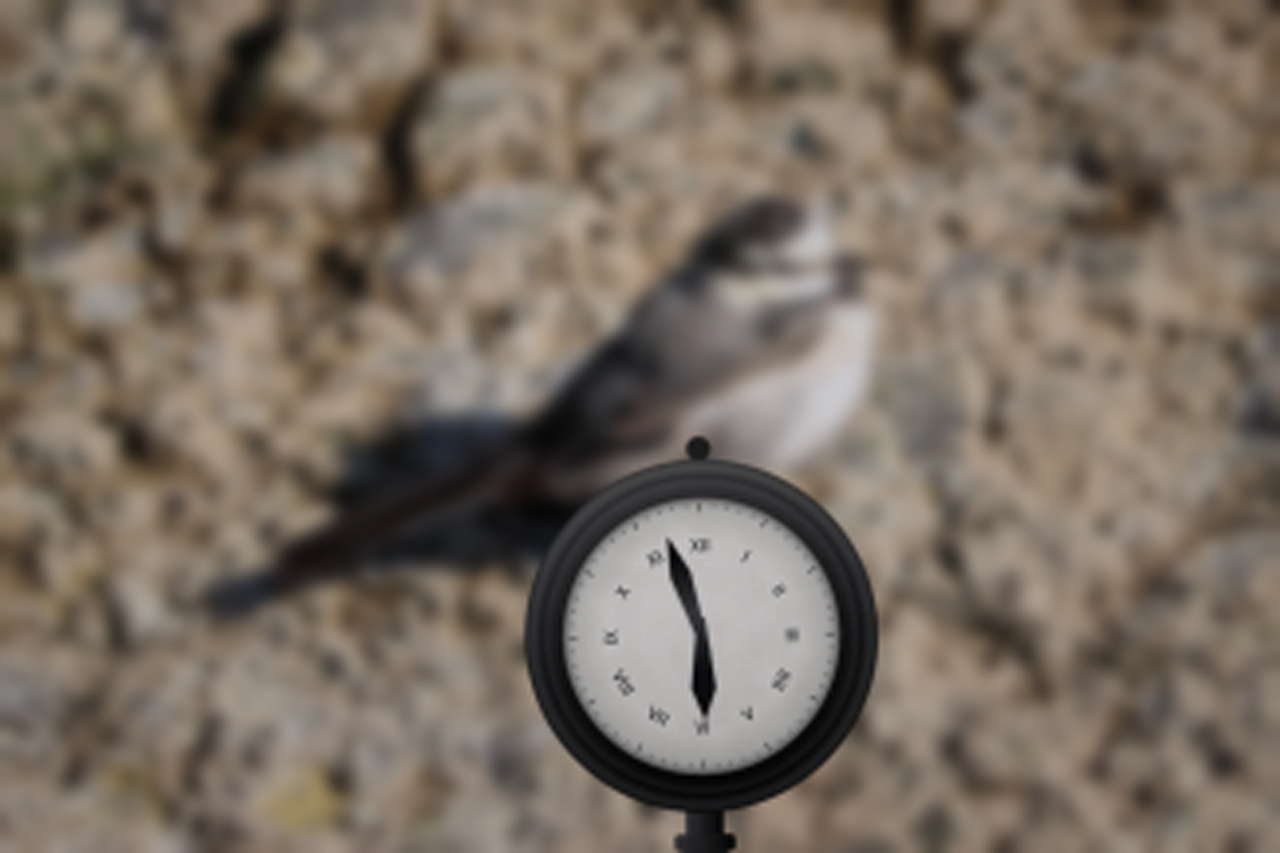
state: 5:57
